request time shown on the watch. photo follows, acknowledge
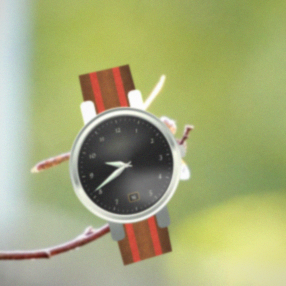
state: 9:41
